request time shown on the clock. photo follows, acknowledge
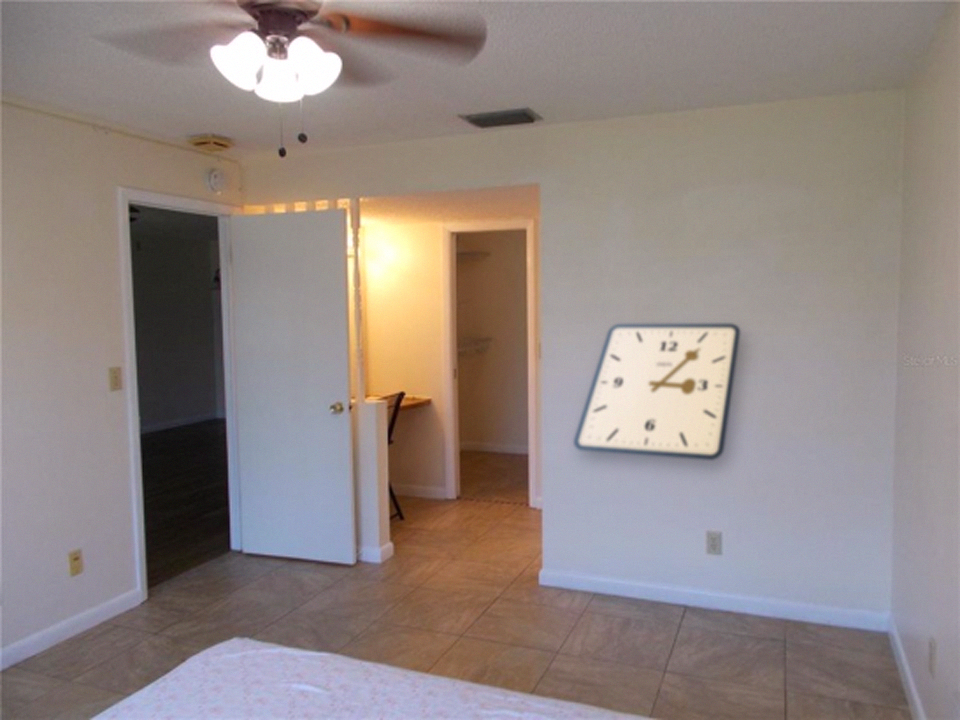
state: 3:06
